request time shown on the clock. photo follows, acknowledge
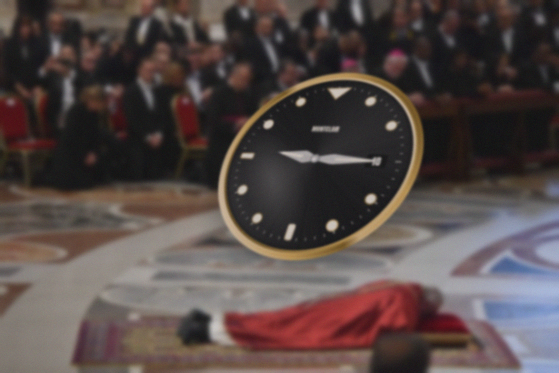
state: 9:15
